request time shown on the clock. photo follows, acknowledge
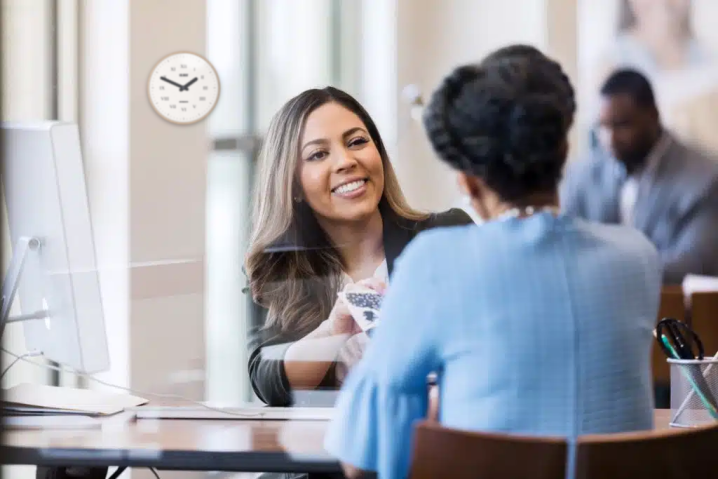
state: 1:49
